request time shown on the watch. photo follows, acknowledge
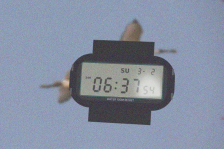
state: 6:37:54
